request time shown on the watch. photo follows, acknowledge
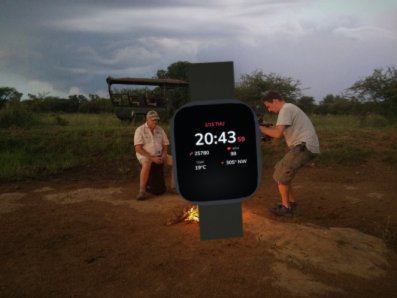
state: 20:43
